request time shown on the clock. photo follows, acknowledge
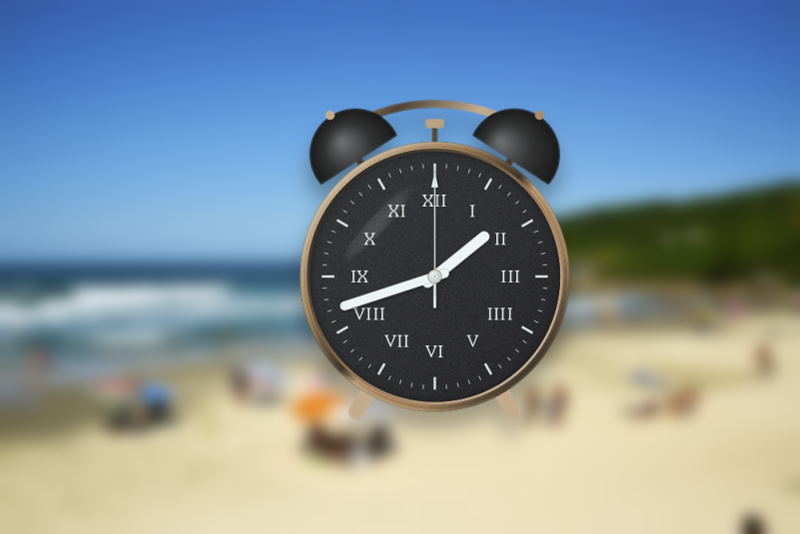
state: 1:42:00
